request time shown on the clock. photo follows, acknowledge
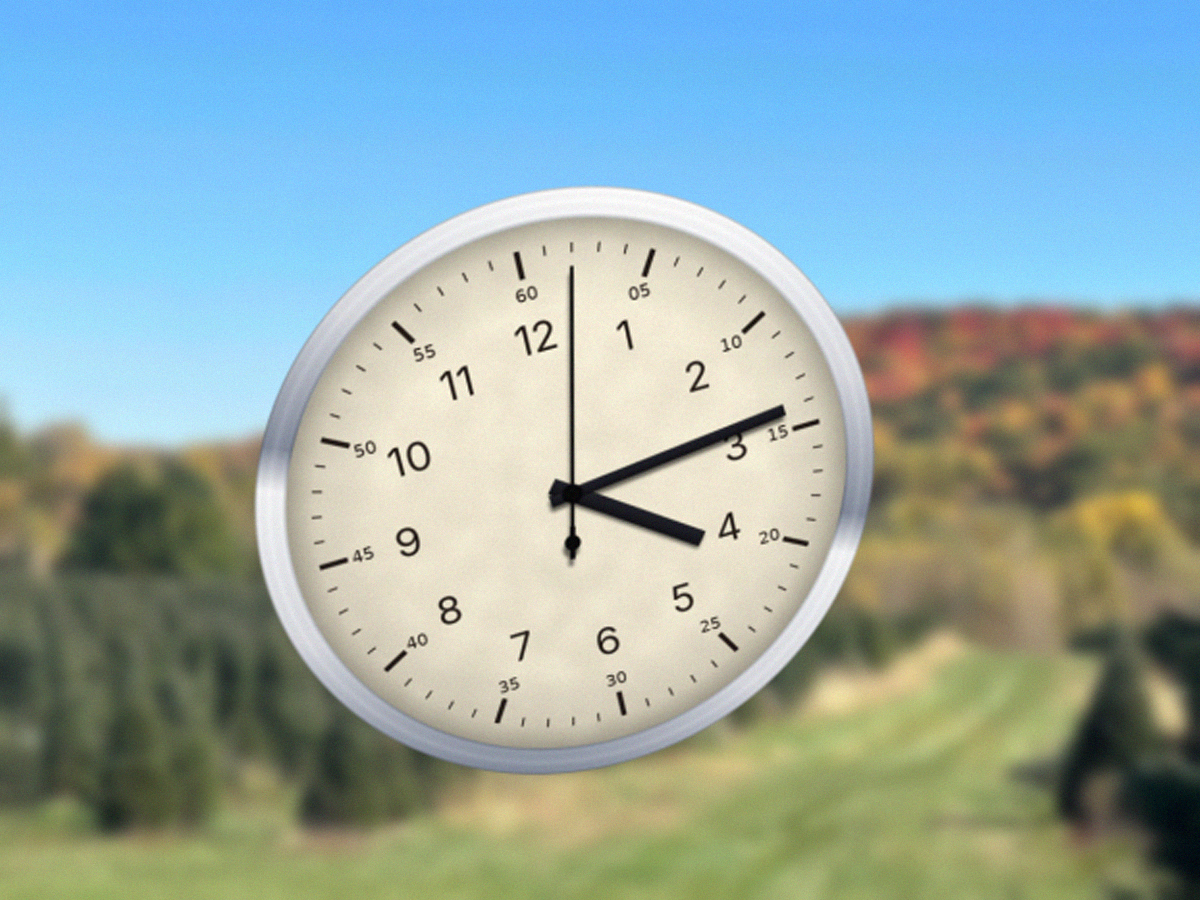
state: 4:14:02
